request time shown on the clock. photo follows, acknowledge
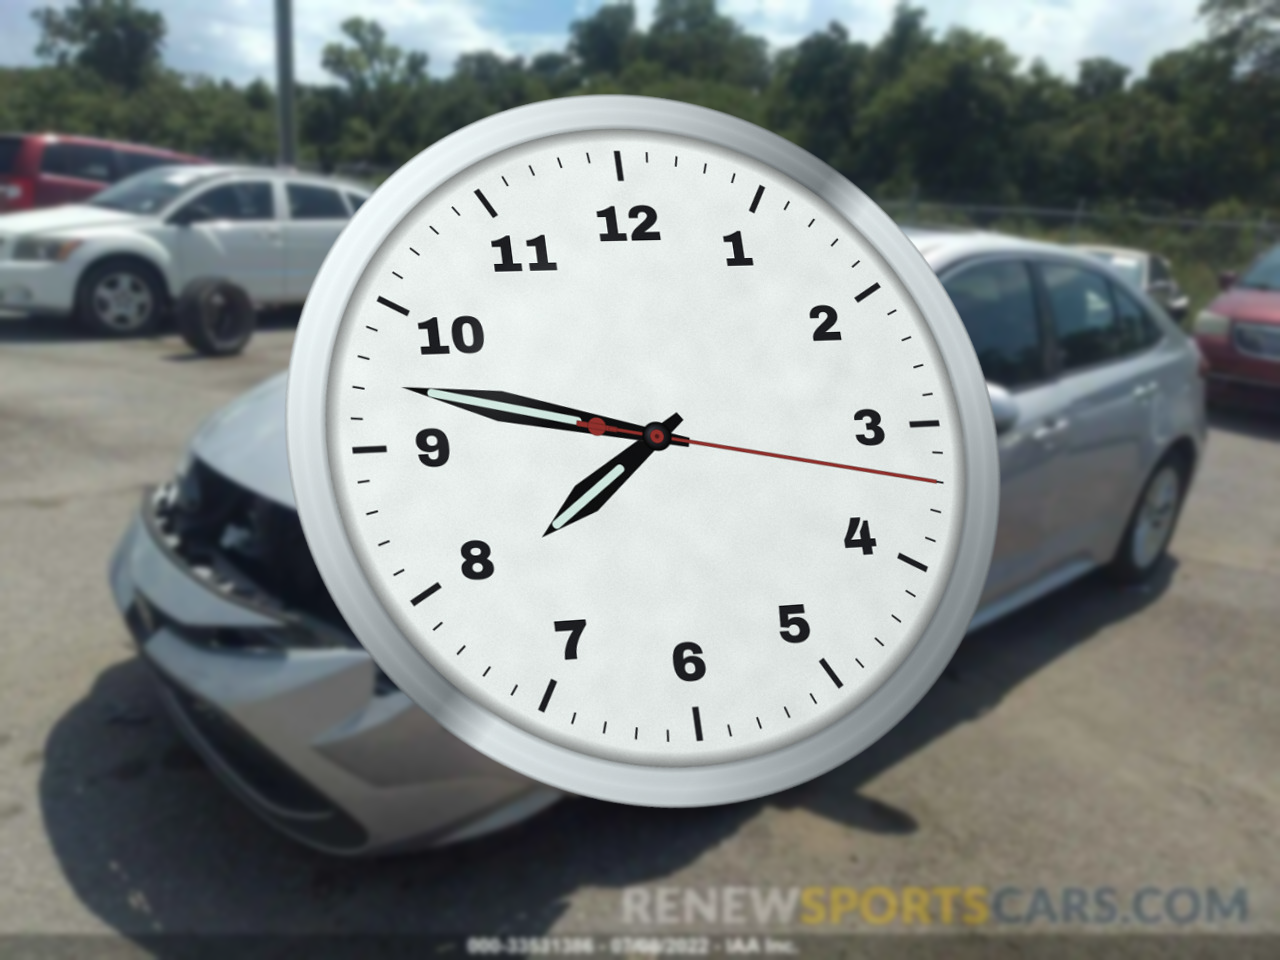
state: 7:47:17
